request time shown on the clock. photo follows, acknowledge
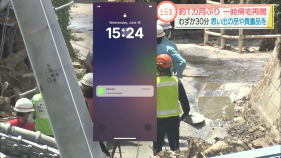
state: 15:24
